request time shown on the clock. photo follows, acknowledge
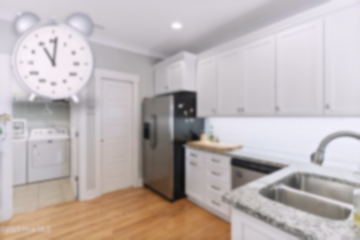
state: 11:01
